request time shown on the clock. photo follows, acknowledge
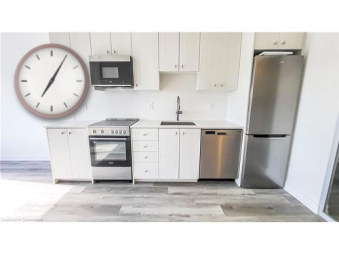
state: 7:05
